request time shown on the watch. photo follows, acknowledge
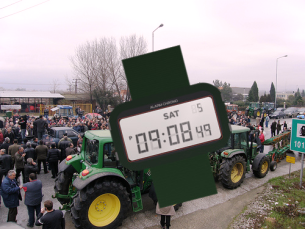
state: 9:08:49
